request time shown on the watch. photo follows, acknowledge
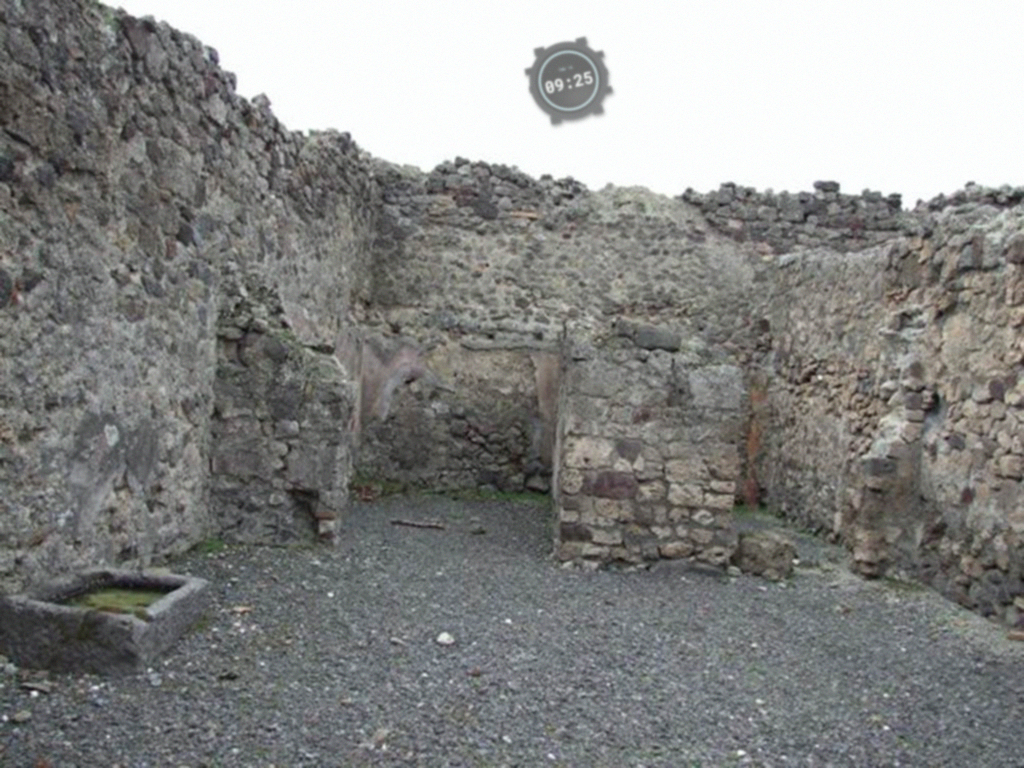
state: 9:25
